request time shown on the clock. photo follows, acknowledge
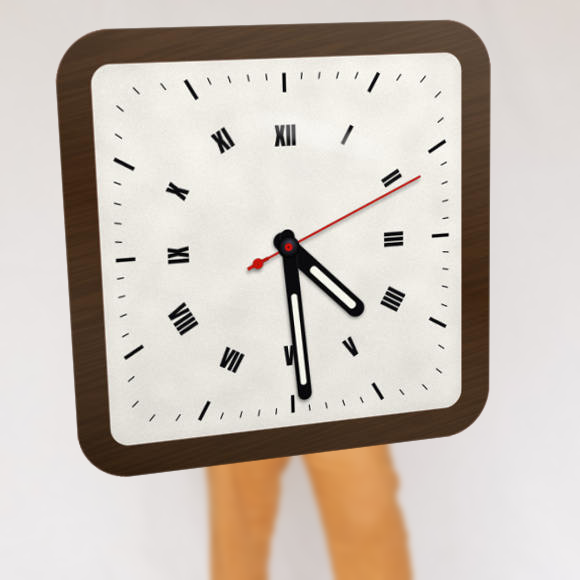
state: 4:29:11
